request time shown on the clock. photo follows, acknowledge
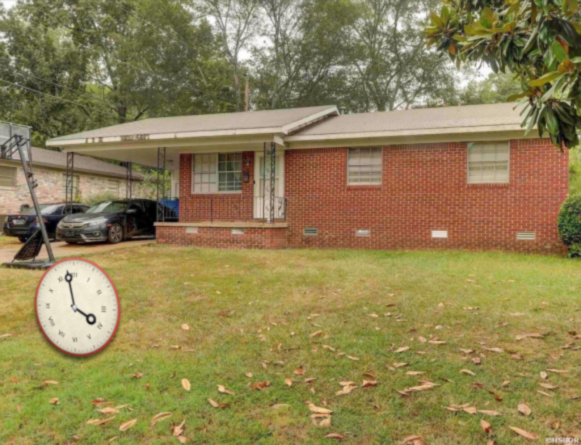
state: 3:58
